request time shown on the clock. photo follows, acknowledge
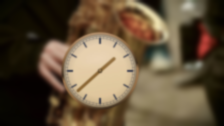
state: 1:38
